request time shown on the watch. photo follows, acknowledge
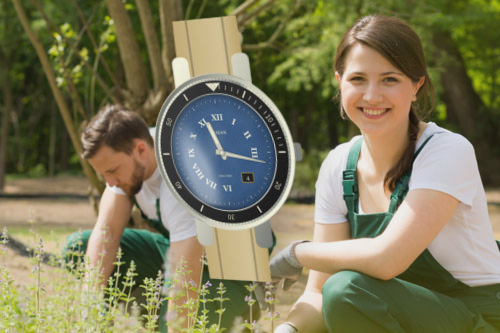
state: 11:17
